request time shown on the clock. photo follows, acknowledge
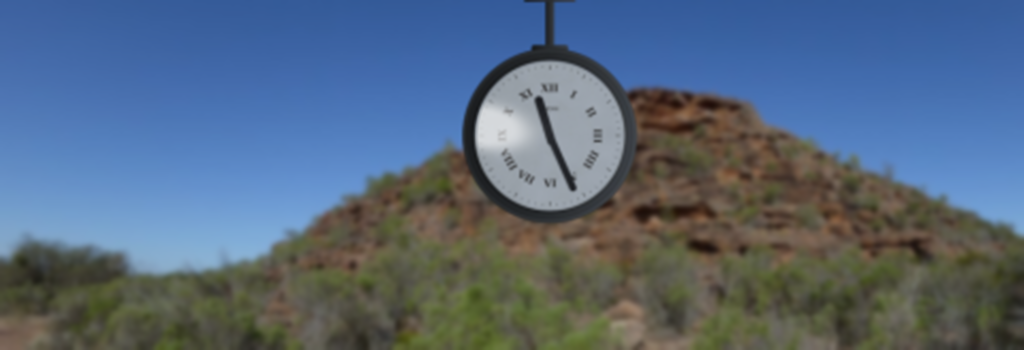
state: 11:26
